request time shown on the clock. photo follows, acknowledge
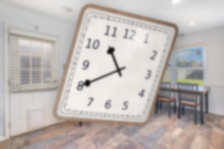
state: 10:40
